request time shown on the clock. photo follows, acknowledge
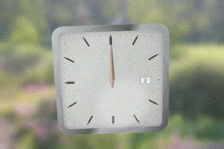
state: 12:00
